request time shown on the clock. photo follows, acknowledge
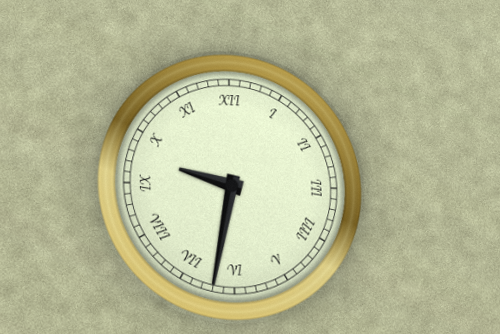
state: 9:32
